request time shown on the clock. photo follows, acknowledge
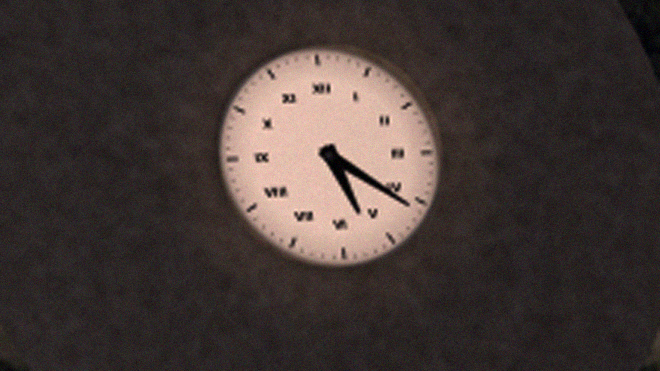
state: 5:21
